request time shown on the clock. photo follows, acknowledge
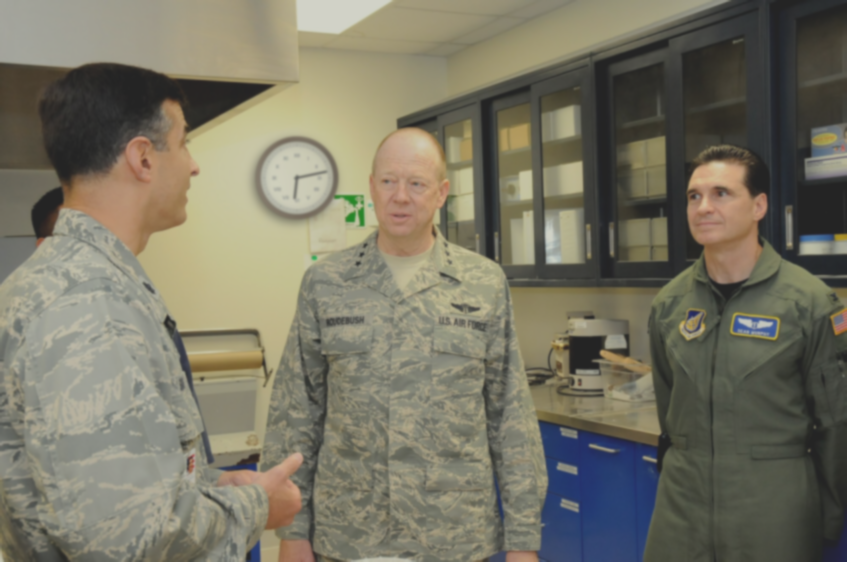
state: 6:13
